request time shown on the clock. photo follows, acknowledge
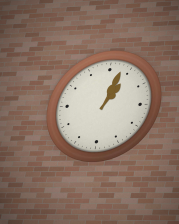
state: 1:03
